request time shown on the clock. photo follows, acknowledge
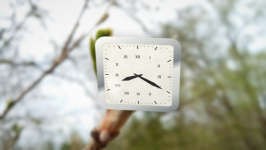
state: 8:20
